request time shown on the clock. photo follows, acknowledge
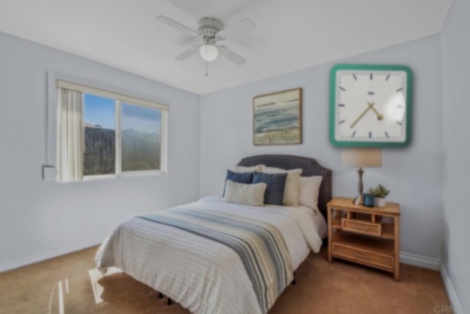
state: 4:37
